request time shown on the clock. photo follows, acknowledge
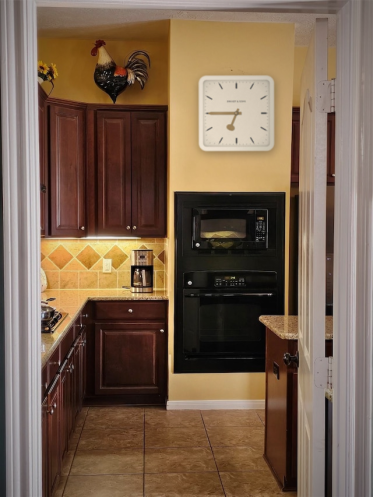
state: 6:45
